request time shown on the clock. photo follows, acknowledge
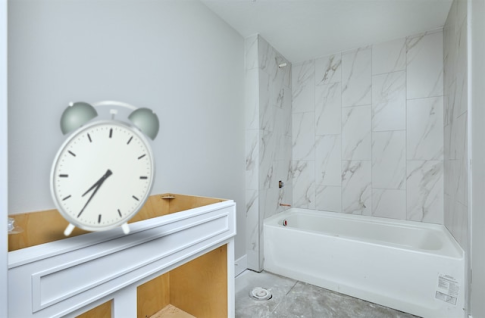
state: 7:35
